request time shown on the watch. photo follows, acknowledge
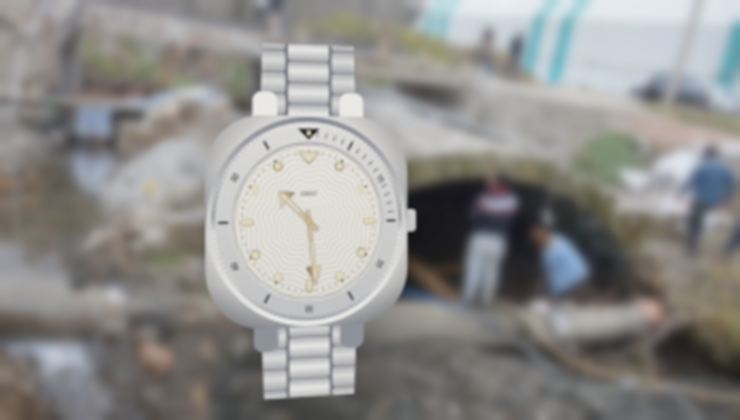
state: 10:29
